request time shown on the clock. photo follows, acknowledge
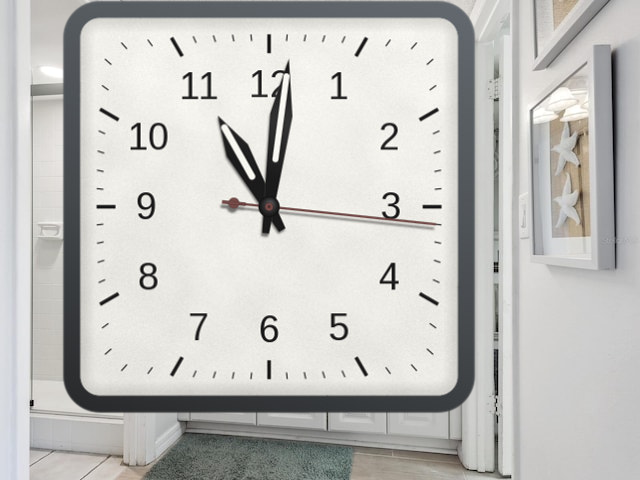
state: 11:01:16
